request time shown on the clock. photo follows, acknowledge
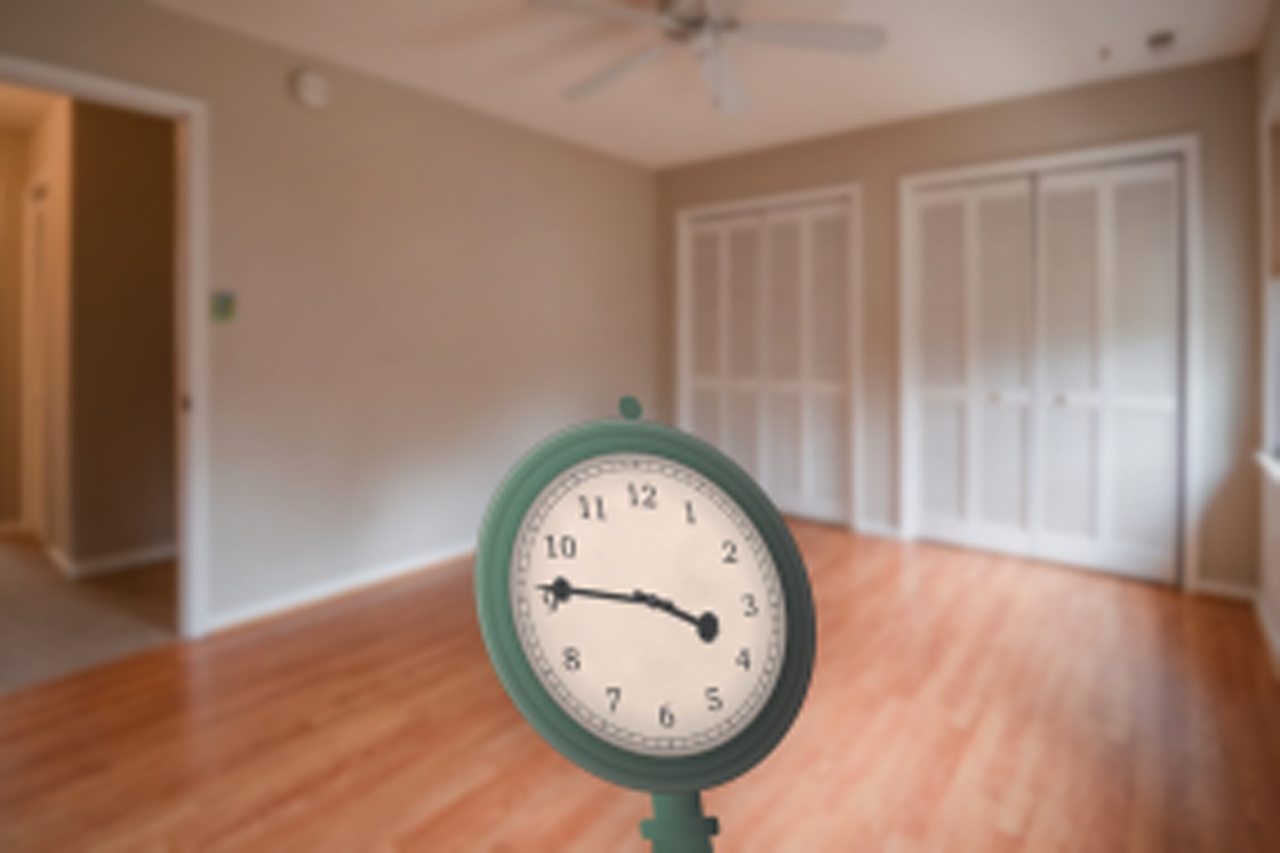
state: 3:46
